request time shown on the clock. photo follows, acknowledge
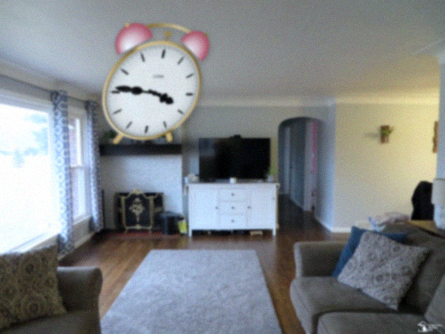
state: 3:46
